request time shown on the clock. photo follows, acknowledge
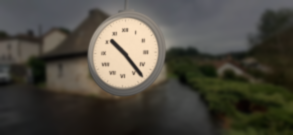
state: 10:23
